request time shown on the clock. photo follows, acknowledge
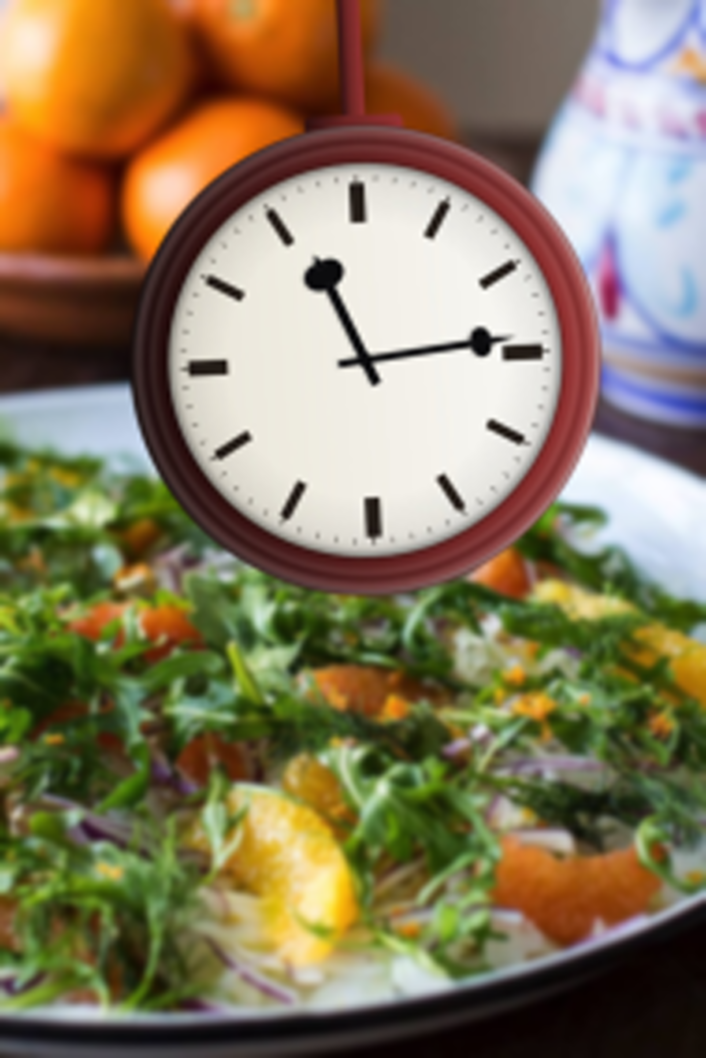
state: 11:14
